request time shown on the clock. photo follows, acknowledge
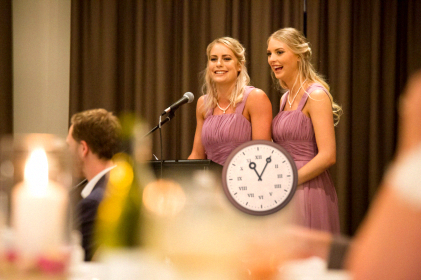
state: 11:05
